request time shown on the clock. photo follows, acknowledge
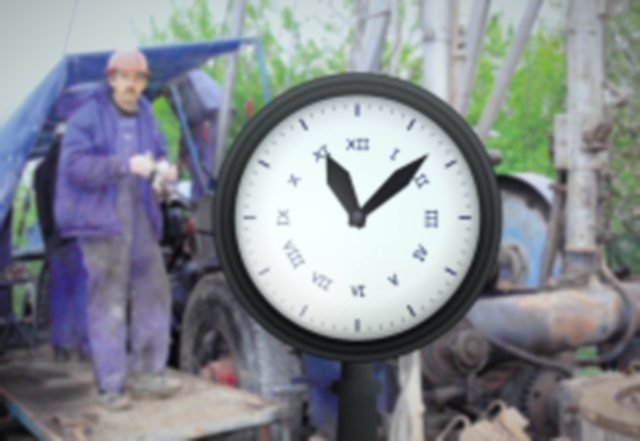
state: 11:08
